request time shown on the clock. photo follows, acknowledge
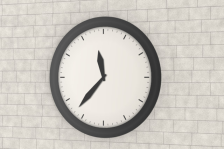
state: 11:37
